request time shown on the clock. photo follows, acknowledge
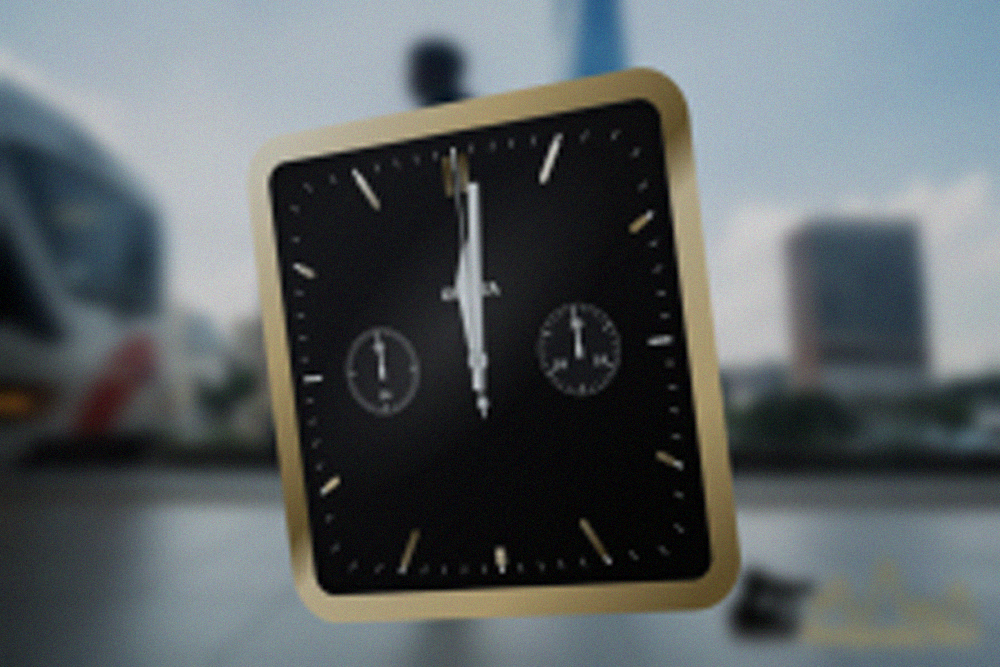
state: 12:01
